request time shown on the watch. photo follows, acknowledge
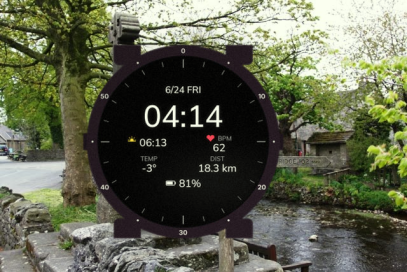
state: 4:14
